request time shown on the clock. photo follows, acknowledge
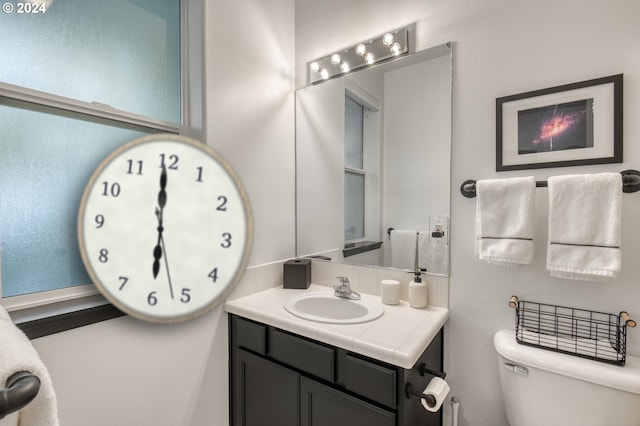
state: 5:59:27
